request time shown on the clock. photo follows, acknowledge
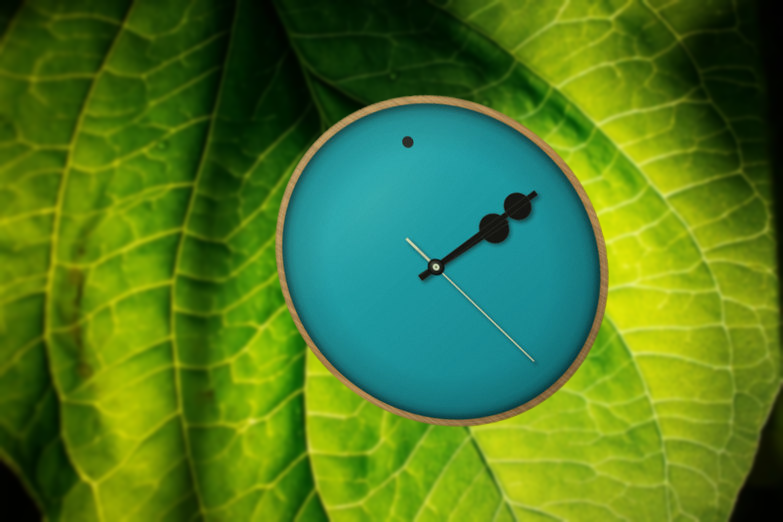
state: 2:10:24
